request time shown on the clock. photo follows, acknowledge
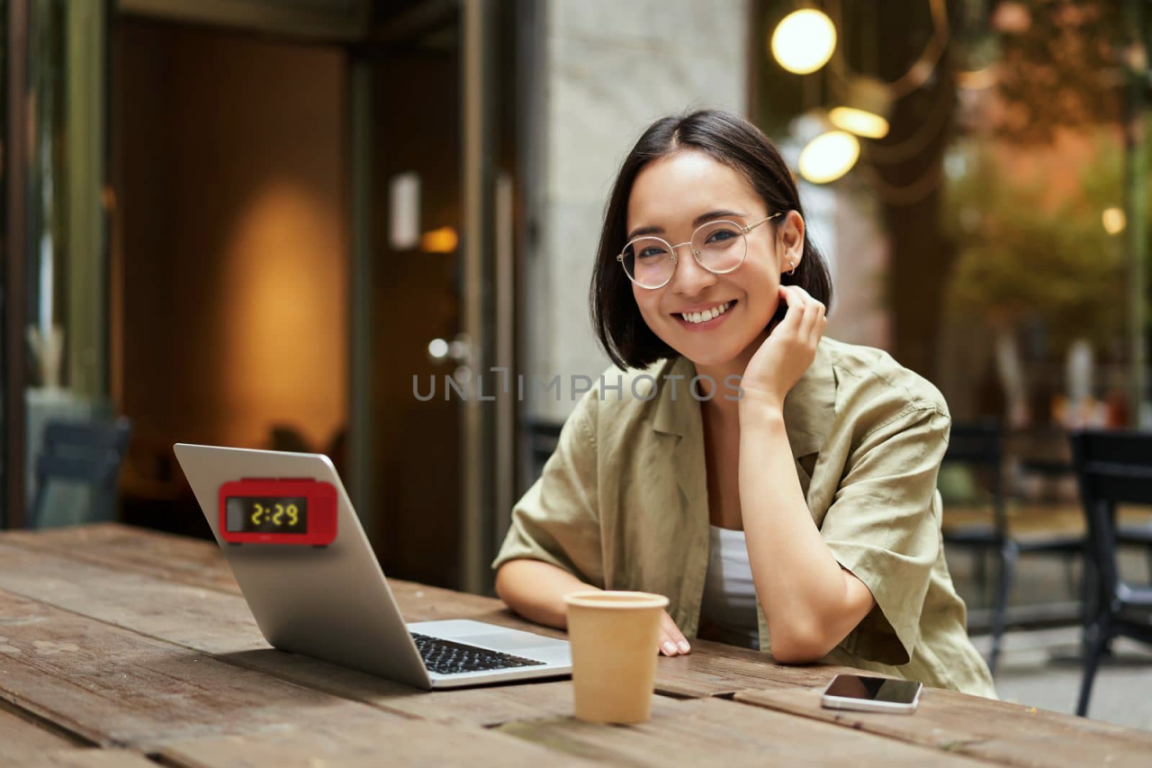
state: 2:29
